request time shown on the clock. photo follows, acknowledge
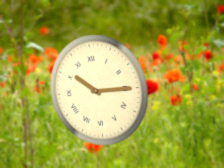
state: 10:15
